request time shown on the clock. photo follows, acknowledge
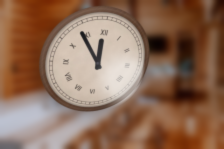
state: 11:54
